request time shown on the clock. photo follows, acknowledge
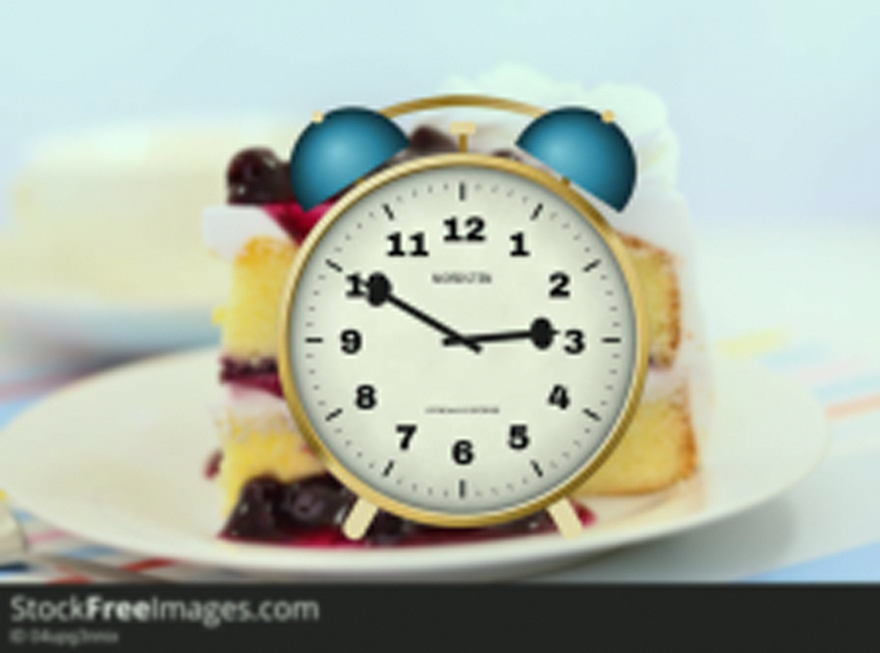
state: 2:50
